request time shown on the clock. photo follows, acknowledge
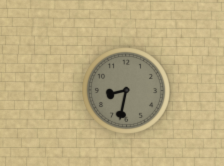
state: 8:32
